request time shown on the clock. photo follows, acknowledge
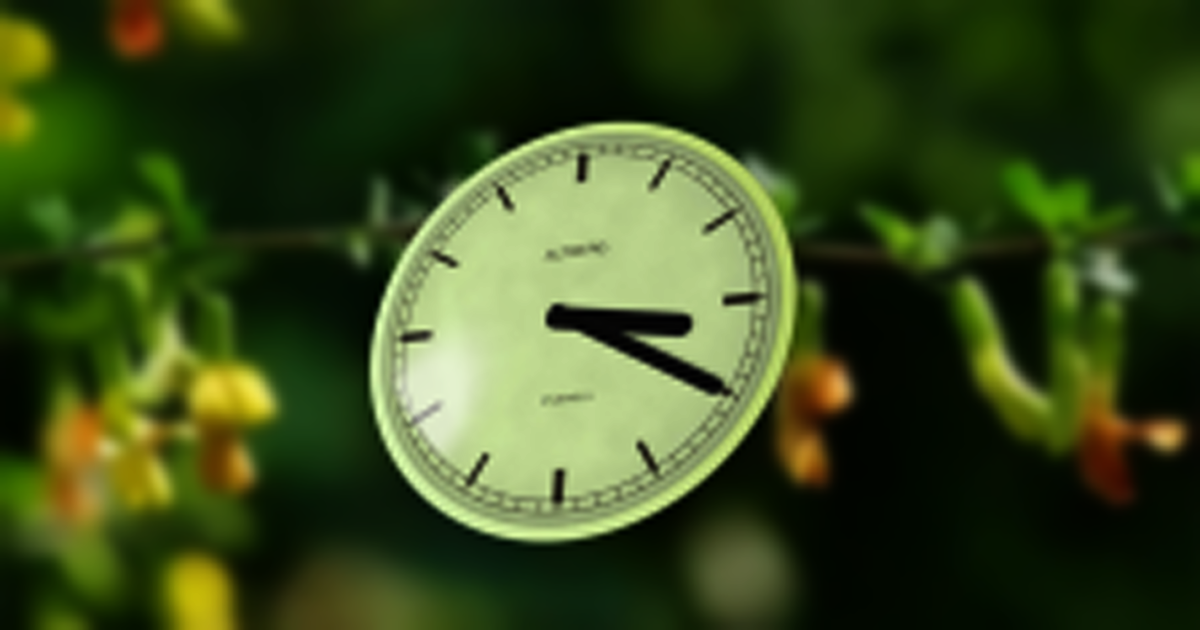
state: 3:20
